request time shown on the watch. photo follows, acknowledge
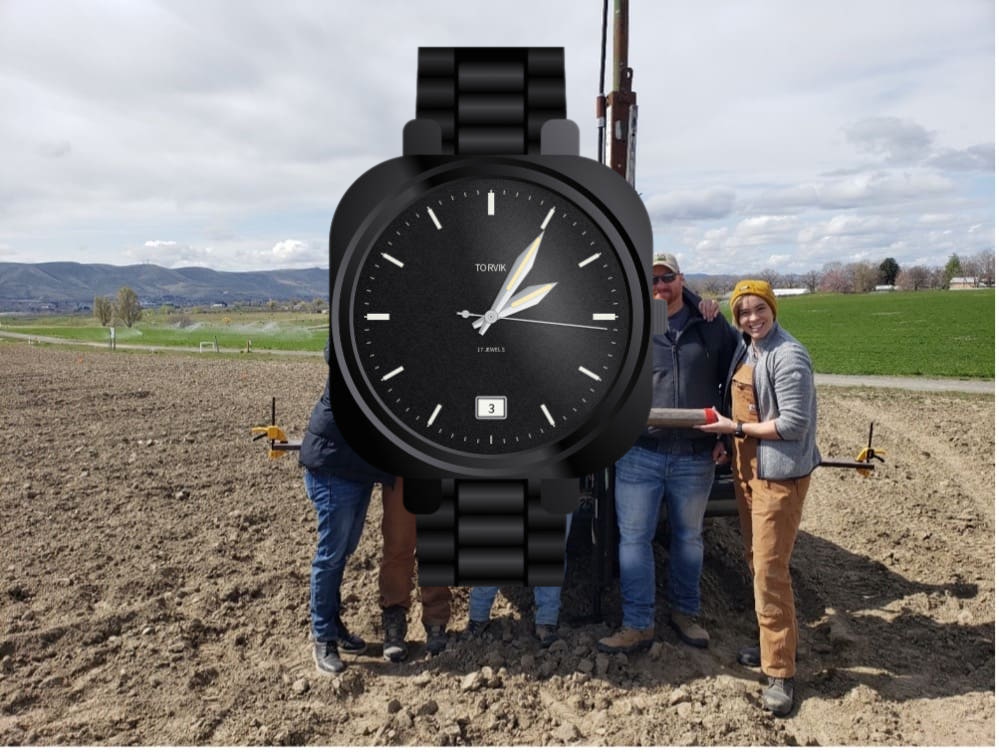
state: 2:05:16
